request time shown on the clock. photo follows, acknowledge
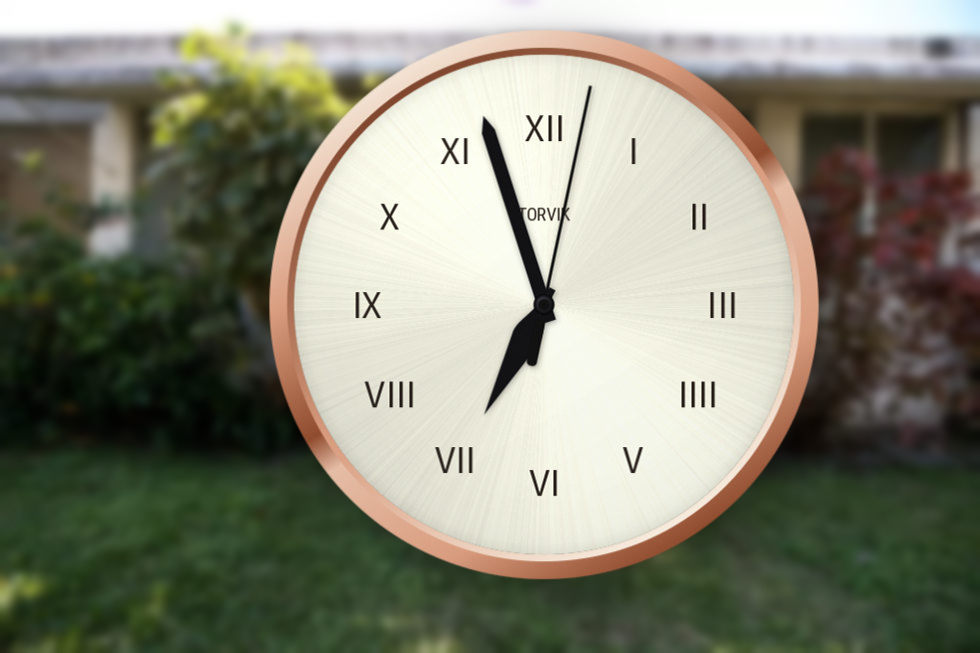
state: 6:57:02
